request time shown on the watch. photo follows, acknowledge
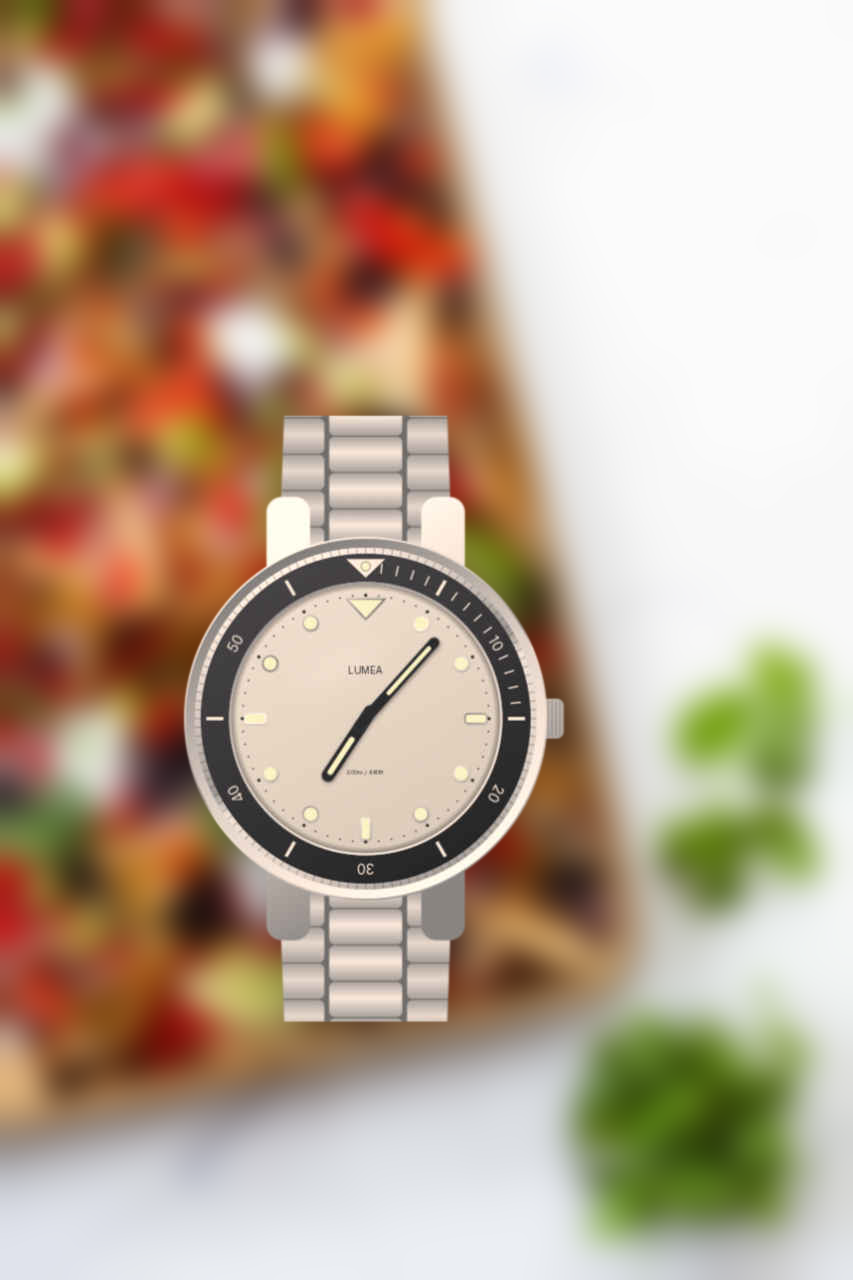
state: 7:07
